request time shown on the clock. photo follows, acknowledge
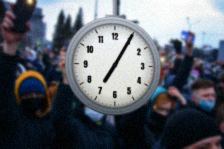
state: 7:05
